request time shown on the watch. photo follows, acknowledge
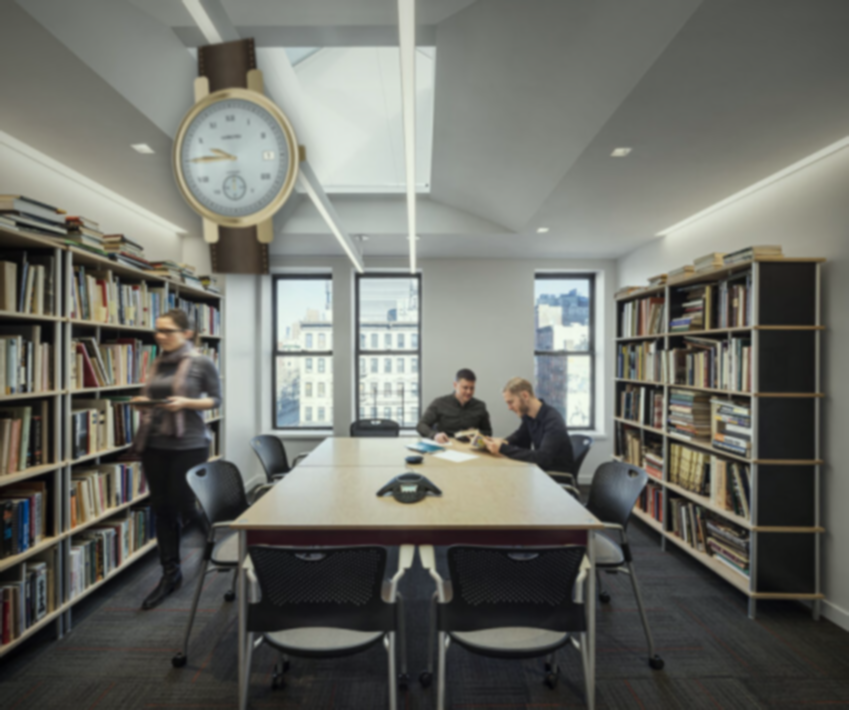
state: 9:45
